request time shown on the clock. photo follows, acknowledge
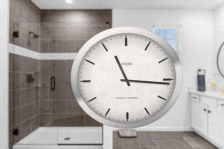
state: 11:16
